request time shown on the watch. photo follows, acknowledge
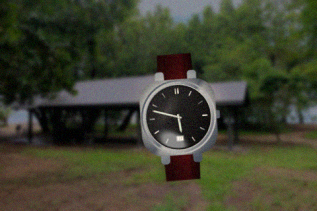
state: 5:48
